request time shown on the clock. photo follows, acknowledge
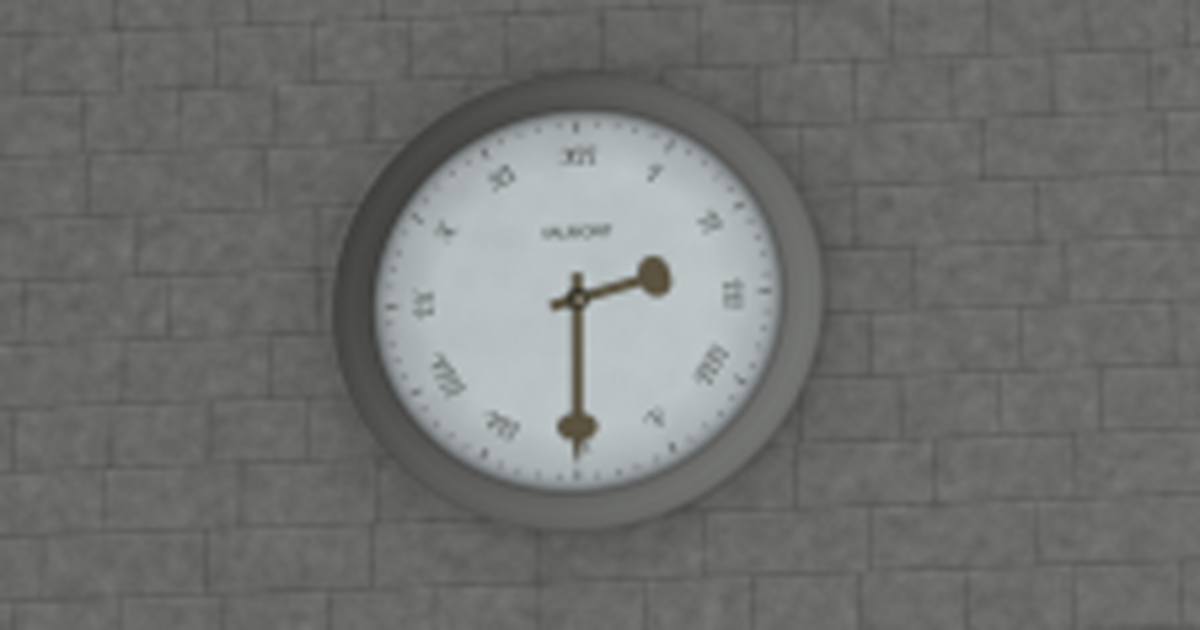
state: 2:30
